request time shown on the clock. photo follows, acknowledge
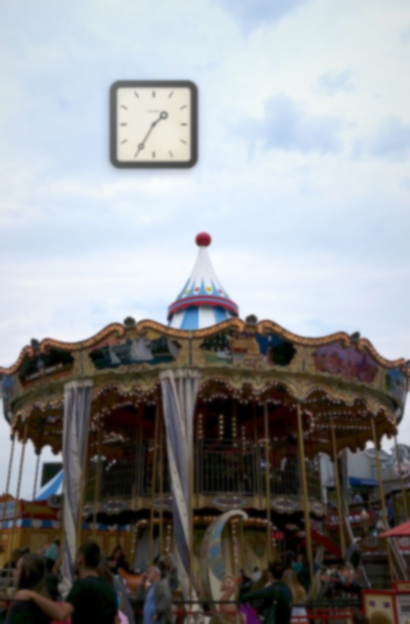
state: 1:35
